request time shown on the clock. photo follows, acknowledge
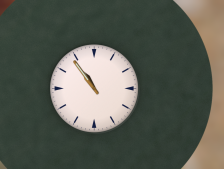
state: 10:54
